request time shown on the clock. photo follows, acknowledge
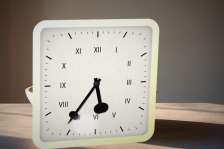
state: 5:36
